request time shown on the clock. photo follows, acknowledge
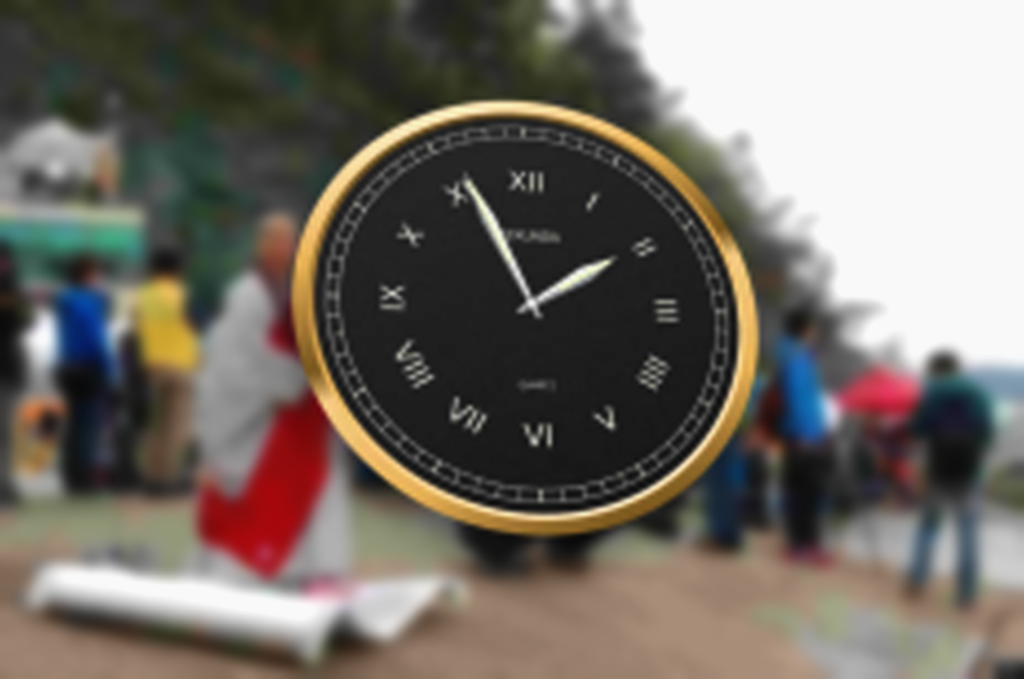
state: 1:56
